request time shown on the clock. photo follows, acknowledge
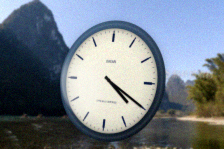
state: 4:20
